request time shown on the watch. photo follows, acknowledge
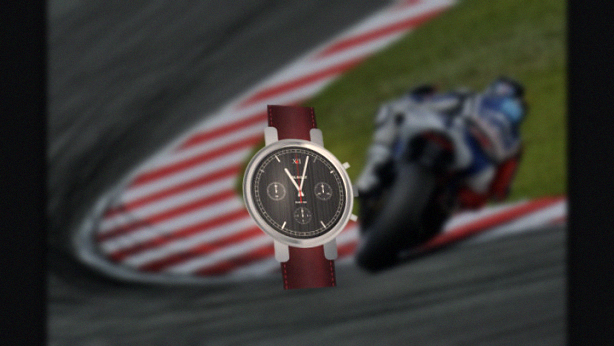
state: 11:03
